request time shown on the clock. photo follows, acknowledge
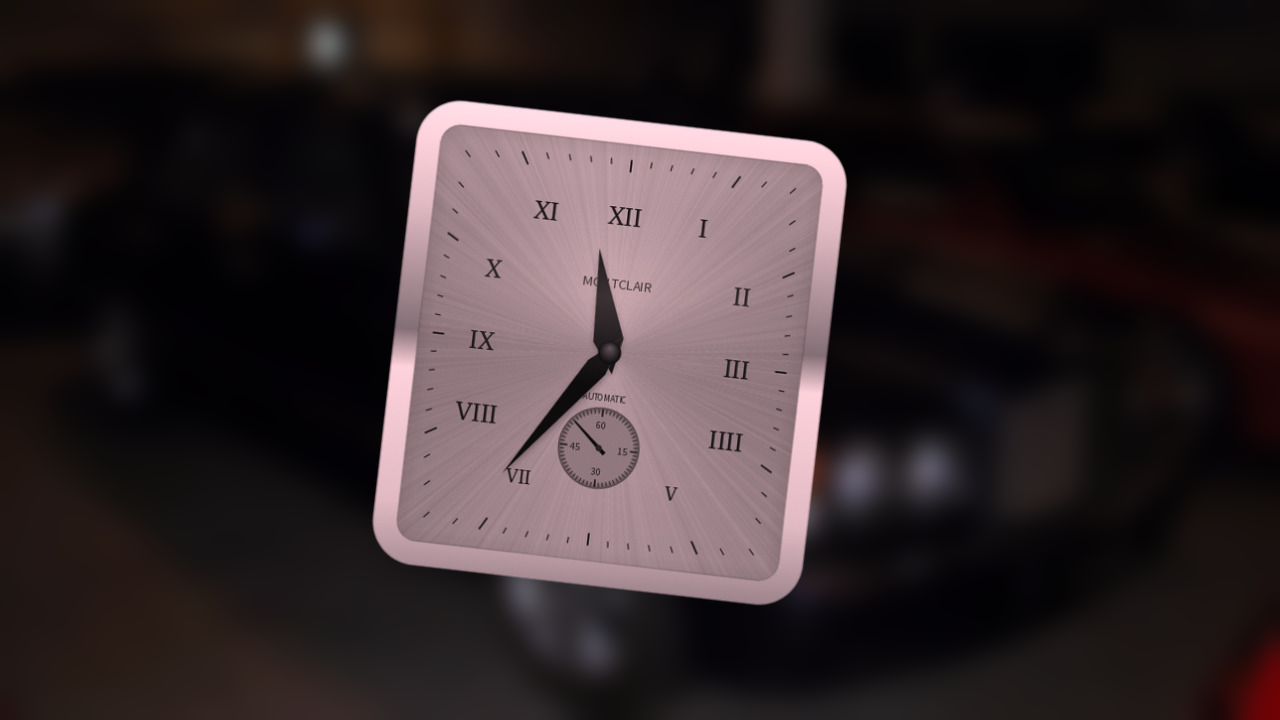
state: 11:35:52
